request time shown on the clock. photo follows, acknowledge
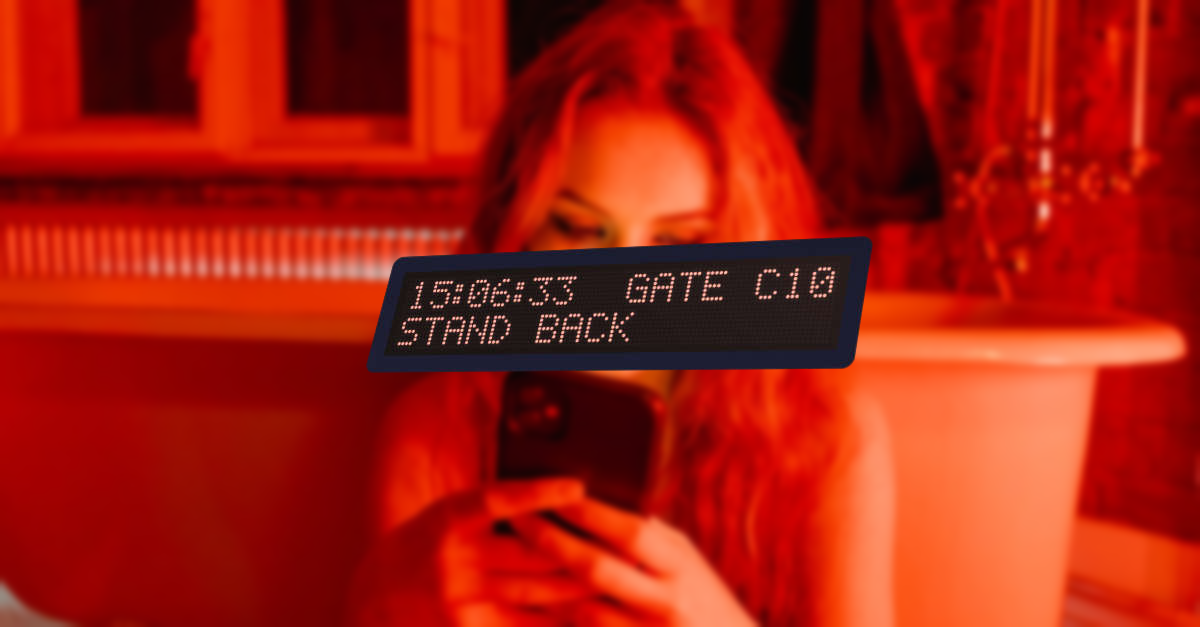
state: 15:06:33
